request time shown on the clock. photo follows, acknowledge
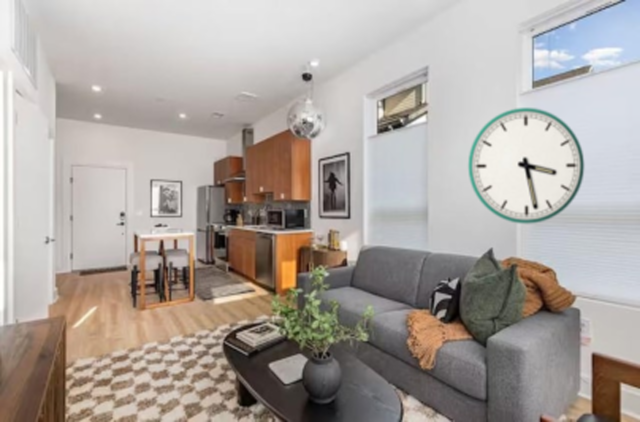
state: 3:28
